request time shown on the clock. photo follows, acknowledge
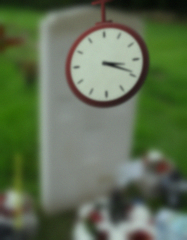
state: 3:19
